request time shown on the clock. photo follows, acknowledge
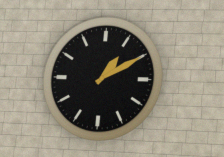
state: 1:10
